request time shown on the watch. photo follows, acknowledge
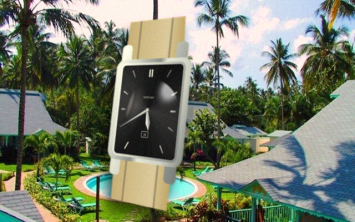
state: 5:40
